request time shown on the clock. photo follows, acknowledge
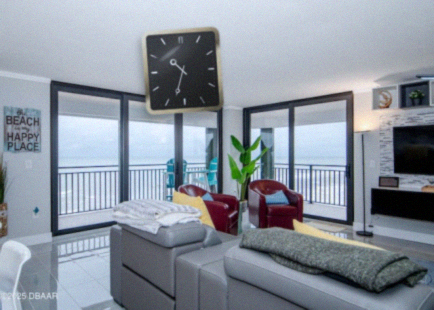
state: 10:33
